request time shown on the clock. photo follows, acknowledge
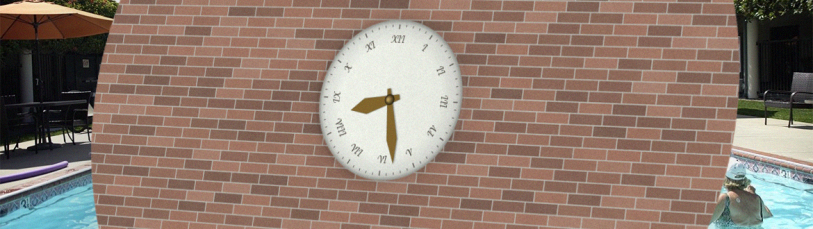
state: 8:28
